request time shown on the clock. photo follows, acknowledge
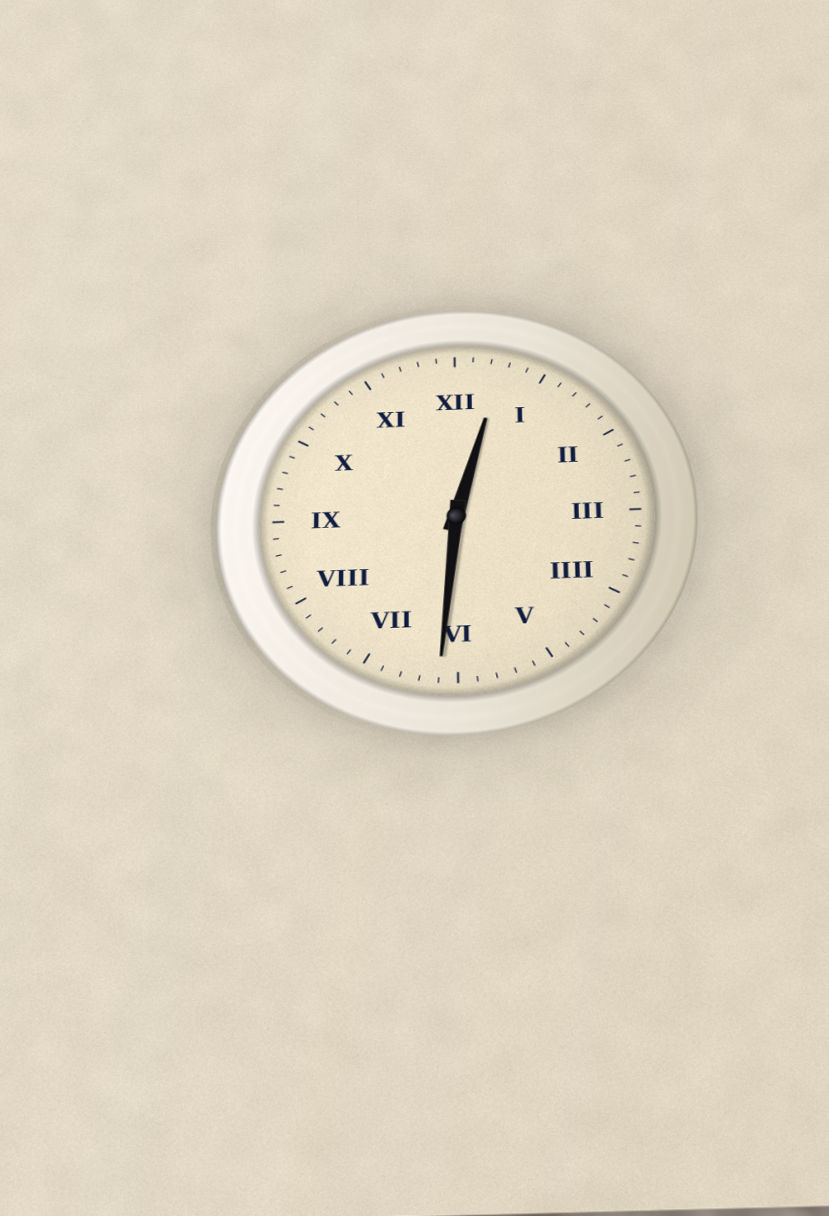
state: 12:31
